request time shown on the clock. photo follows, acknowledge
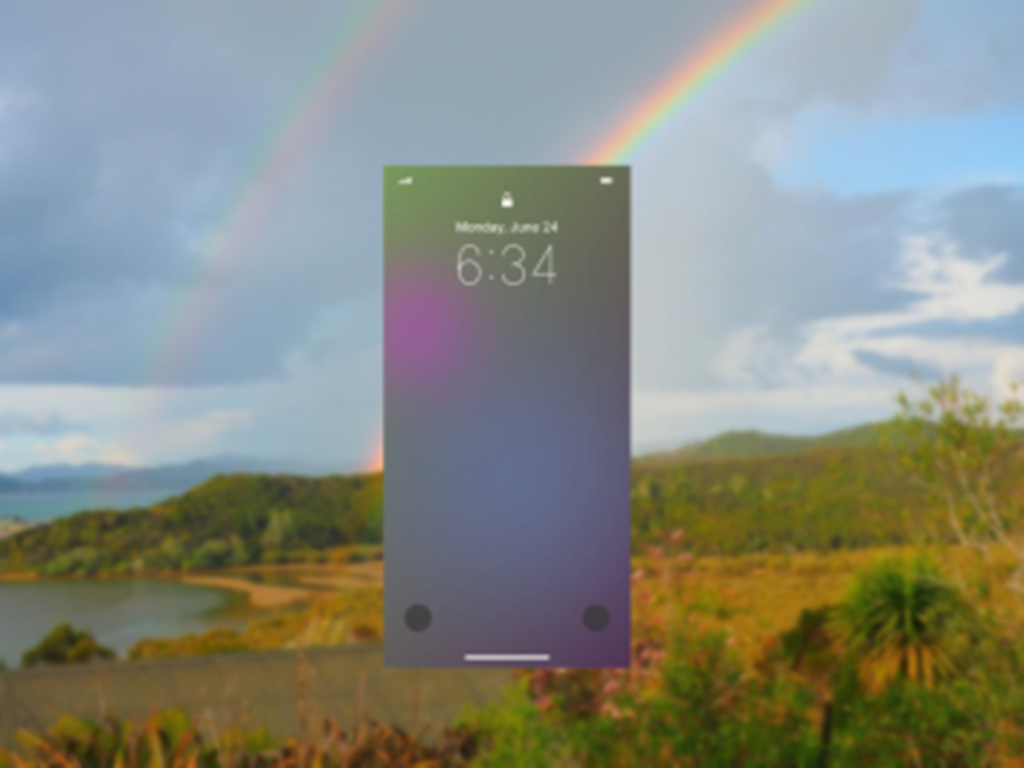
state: 6:34
